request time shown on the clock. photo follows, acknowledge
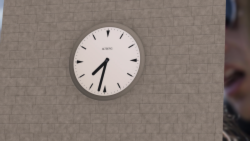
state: 7:32
